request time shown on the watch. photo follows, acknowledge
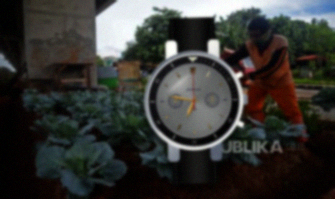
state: 6:47
